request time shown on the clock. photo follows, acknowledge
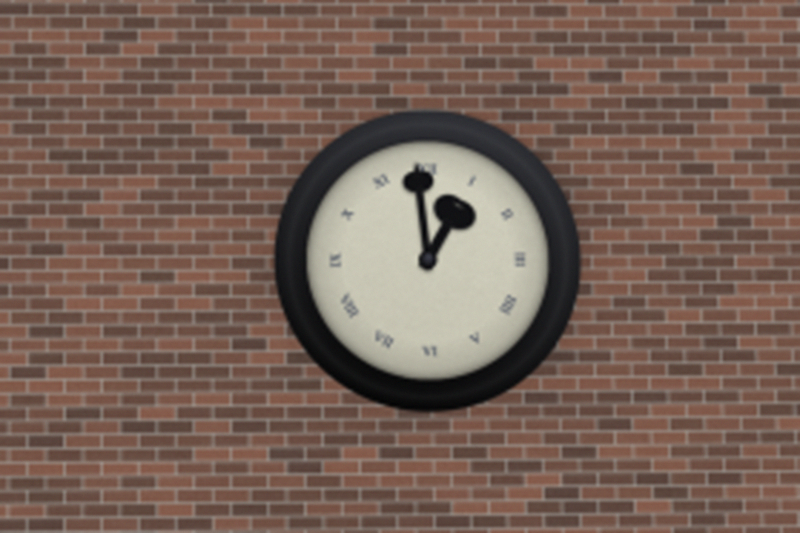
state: 12:59
